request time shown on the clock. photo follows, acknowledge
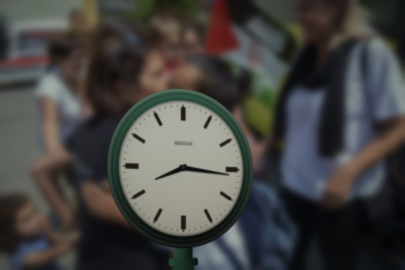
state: 8:16
